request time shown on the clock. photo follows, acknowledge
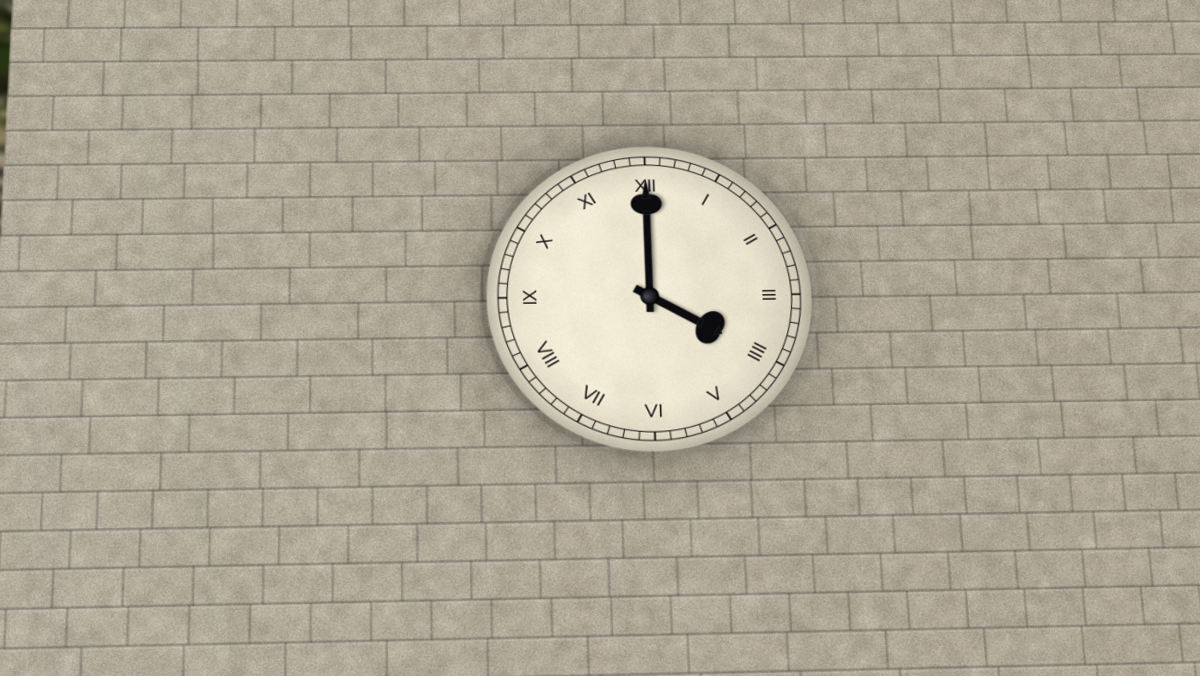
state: 4:00
